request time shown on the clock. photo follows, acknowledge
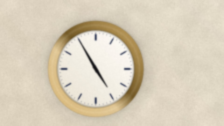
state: 4:55
